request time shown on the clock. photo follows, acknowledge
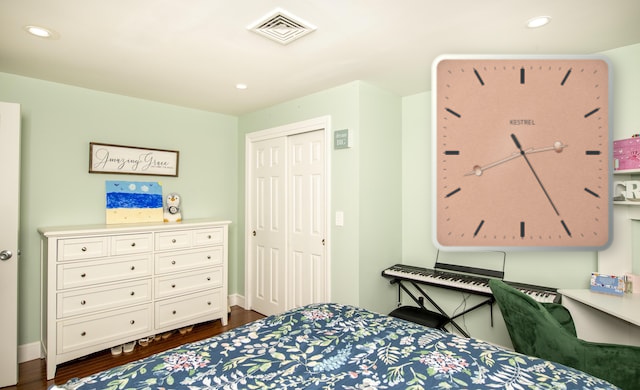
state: 2:41:25
